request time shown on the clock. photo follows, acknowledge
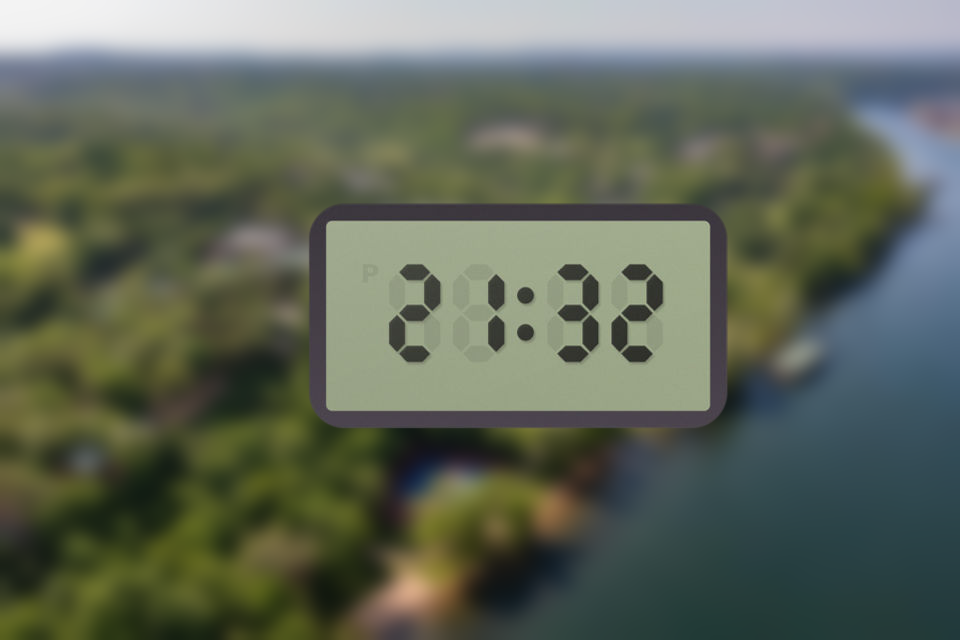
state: 21:32
